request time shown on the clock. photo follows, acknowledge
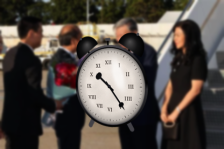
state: 10:24
